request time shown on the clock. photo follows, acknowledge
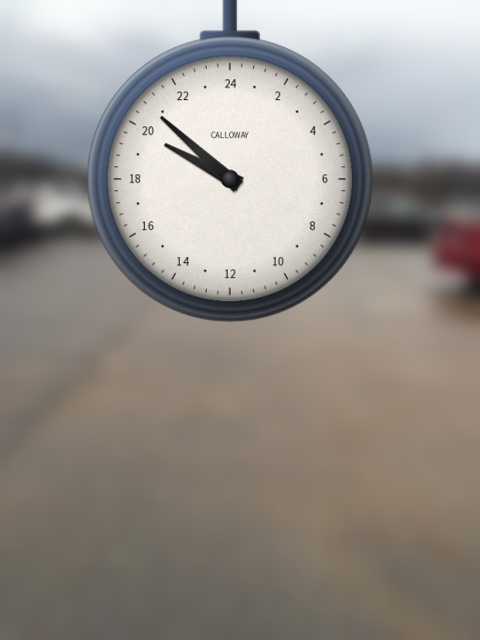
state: 19:52
